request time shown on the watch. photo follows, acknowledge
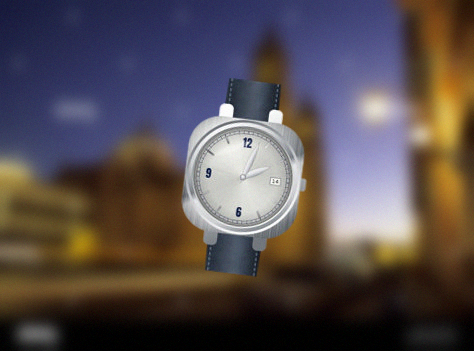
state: 2:03
